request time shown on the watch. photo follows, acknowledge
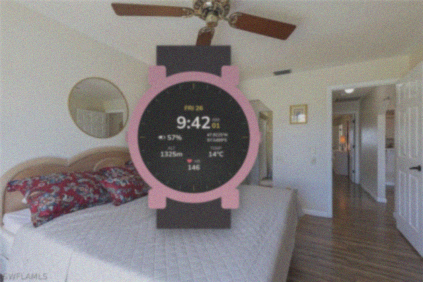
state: 9:42
